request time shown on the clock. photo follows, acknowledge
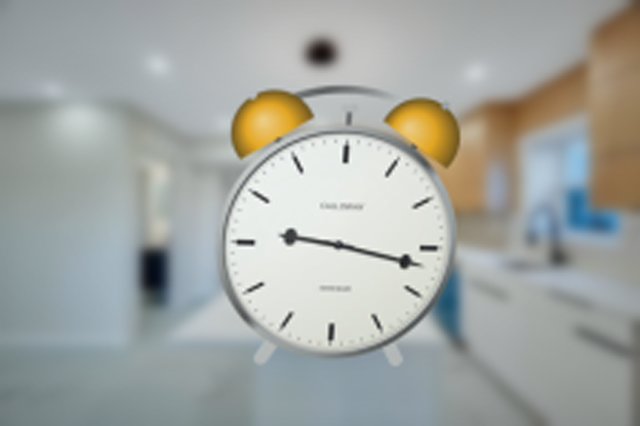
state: 9:17
